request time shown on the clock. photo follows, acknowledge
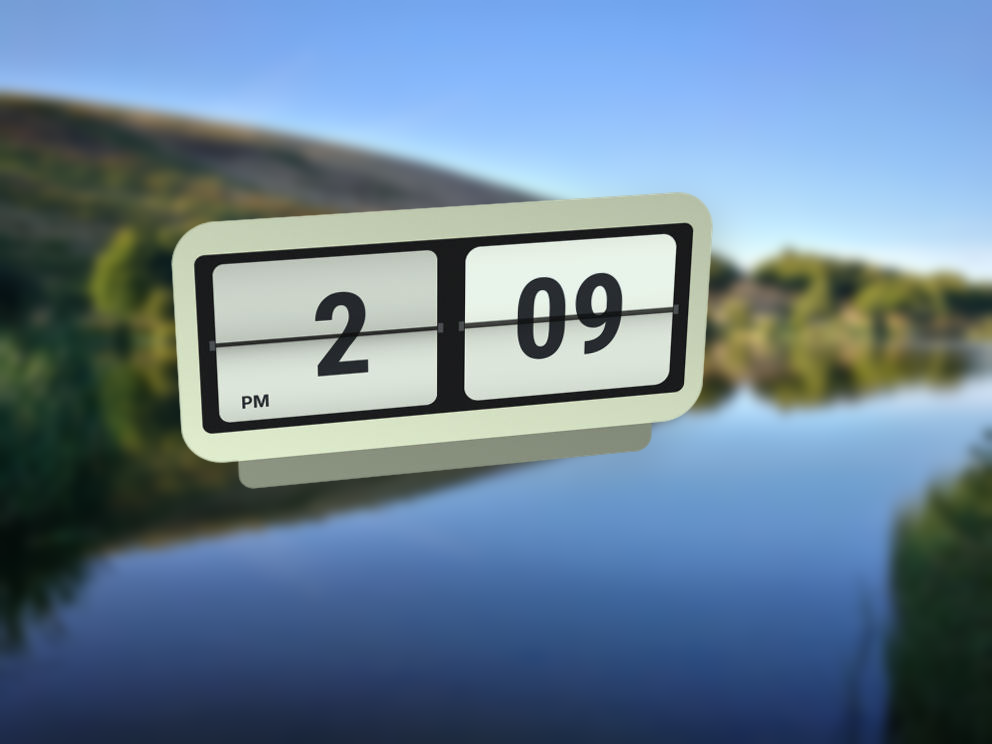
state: 2:09
